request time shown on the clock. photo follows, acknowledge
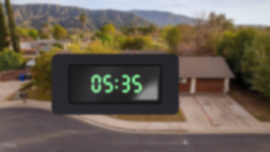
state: 5:35
